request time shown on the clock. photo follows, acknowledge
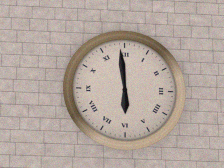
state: 5:59
